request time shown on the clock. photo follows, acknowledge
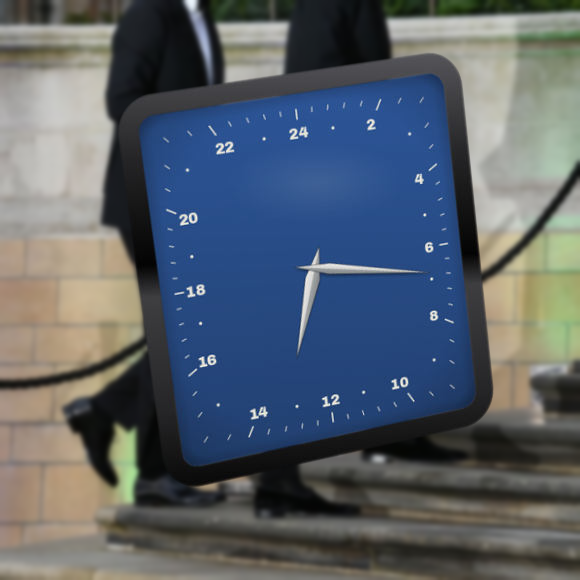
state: 13:17
